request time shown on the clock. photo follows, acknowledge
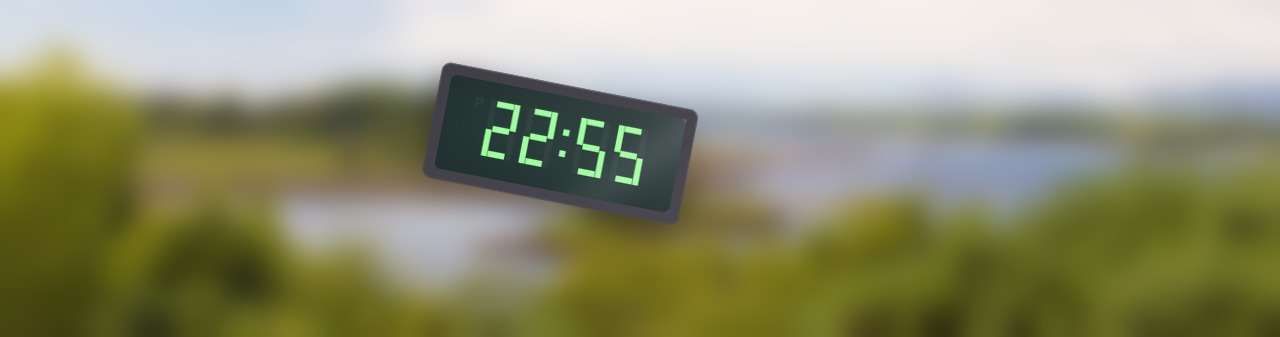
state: 22:55
